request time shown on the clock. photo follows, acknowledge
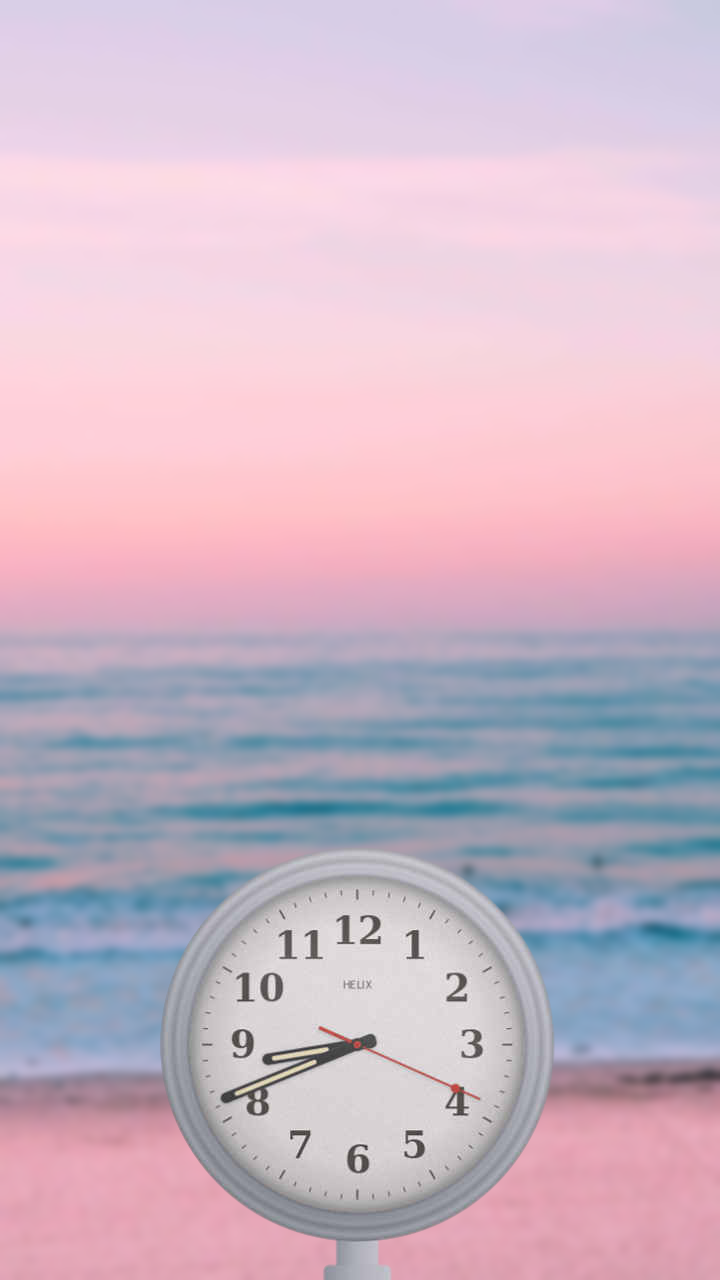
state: 8:41:19
